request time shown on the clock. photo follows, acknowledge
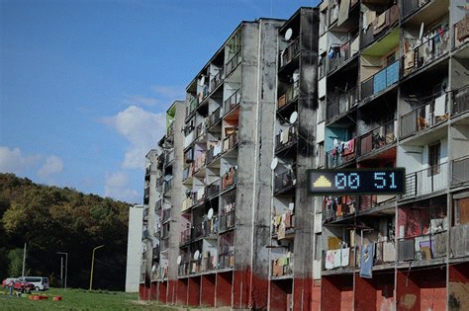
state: 0:51
